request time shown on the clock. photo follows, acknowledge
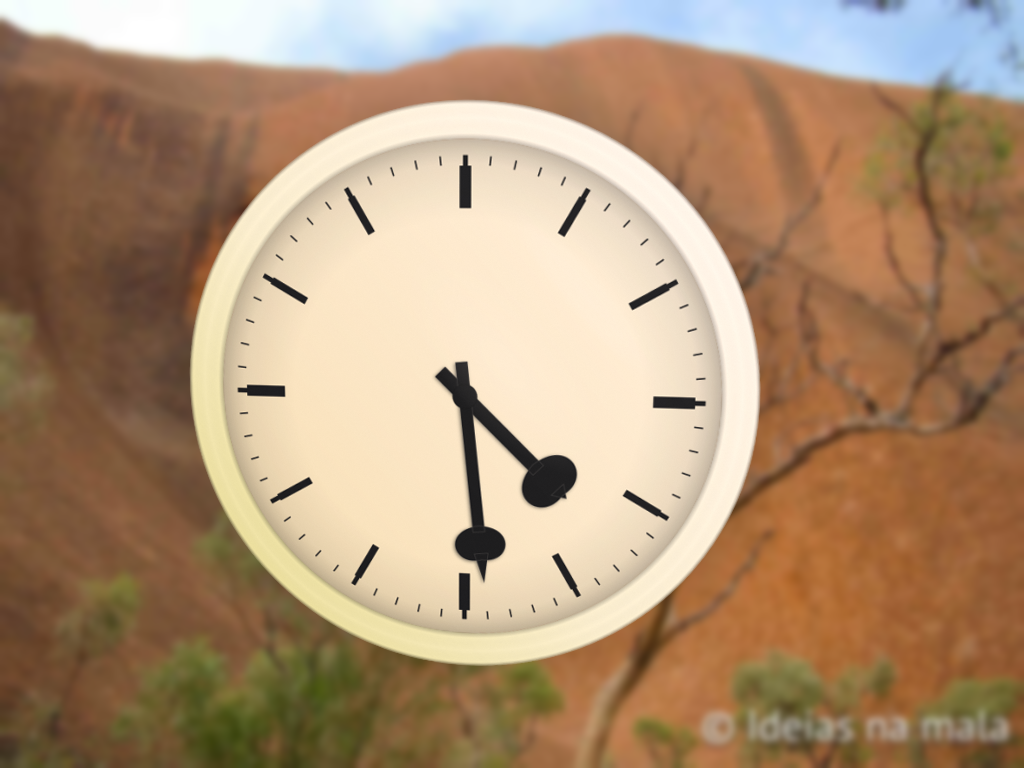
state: 4:29
